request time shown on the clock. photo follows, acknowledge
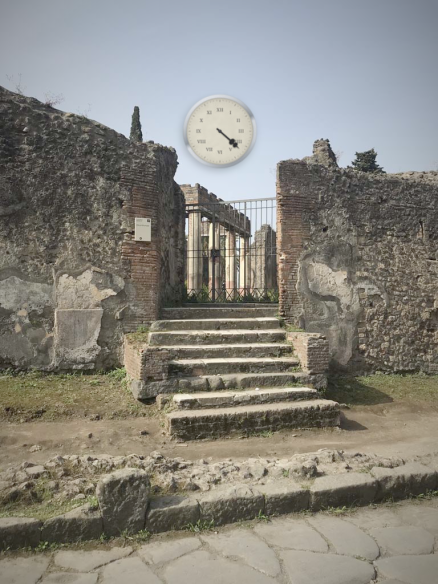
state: 4:22
